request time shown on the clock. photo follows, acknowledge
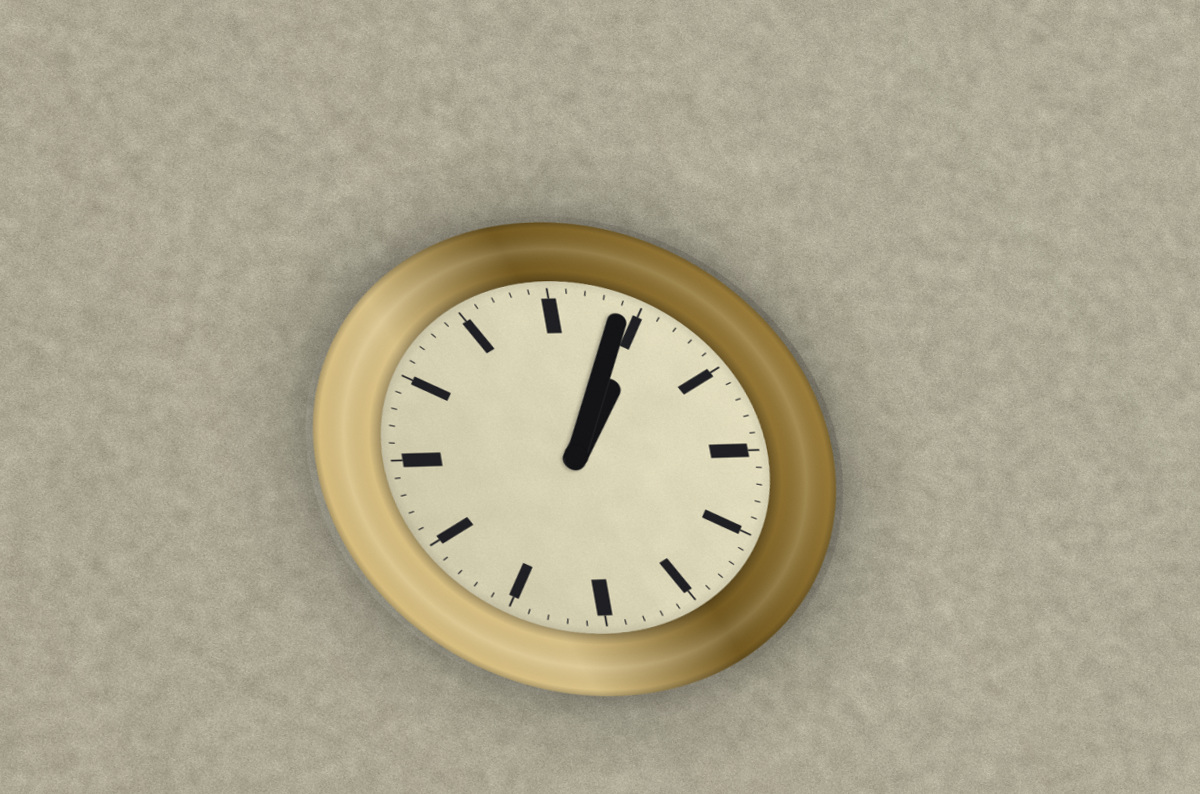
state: 1:04
